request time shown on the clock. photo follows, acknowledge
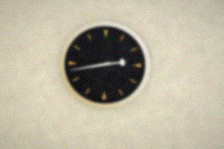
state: 2:43
